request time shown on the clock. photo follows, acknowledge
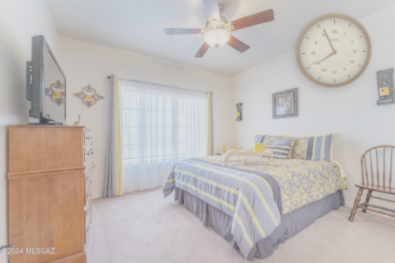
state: 7:56
